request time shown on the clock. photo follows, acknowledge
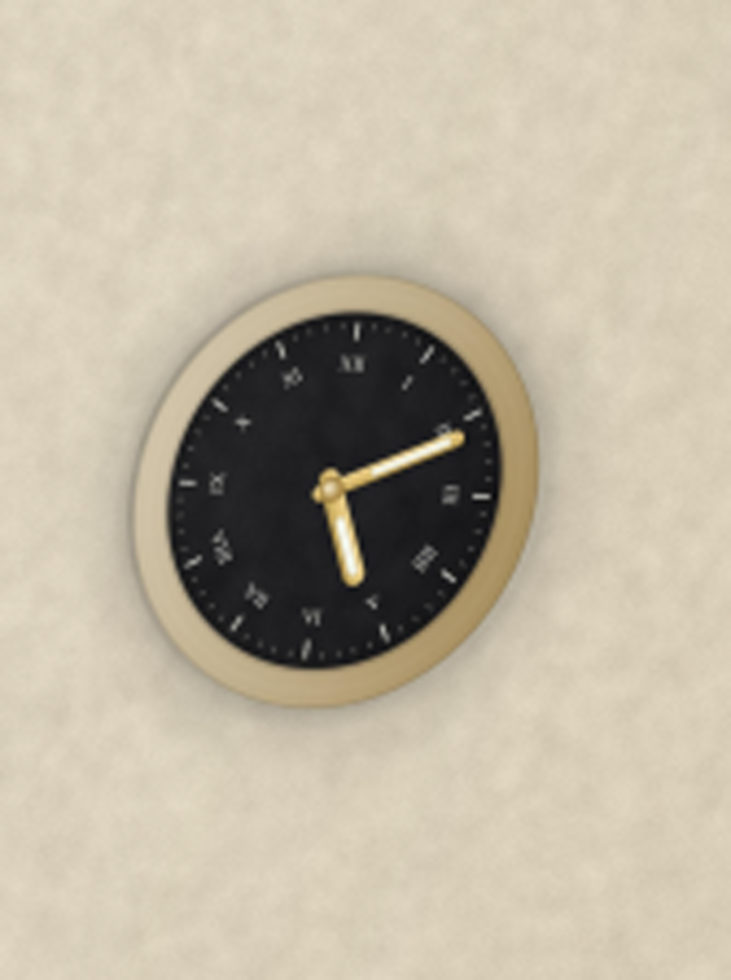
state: 5:11
